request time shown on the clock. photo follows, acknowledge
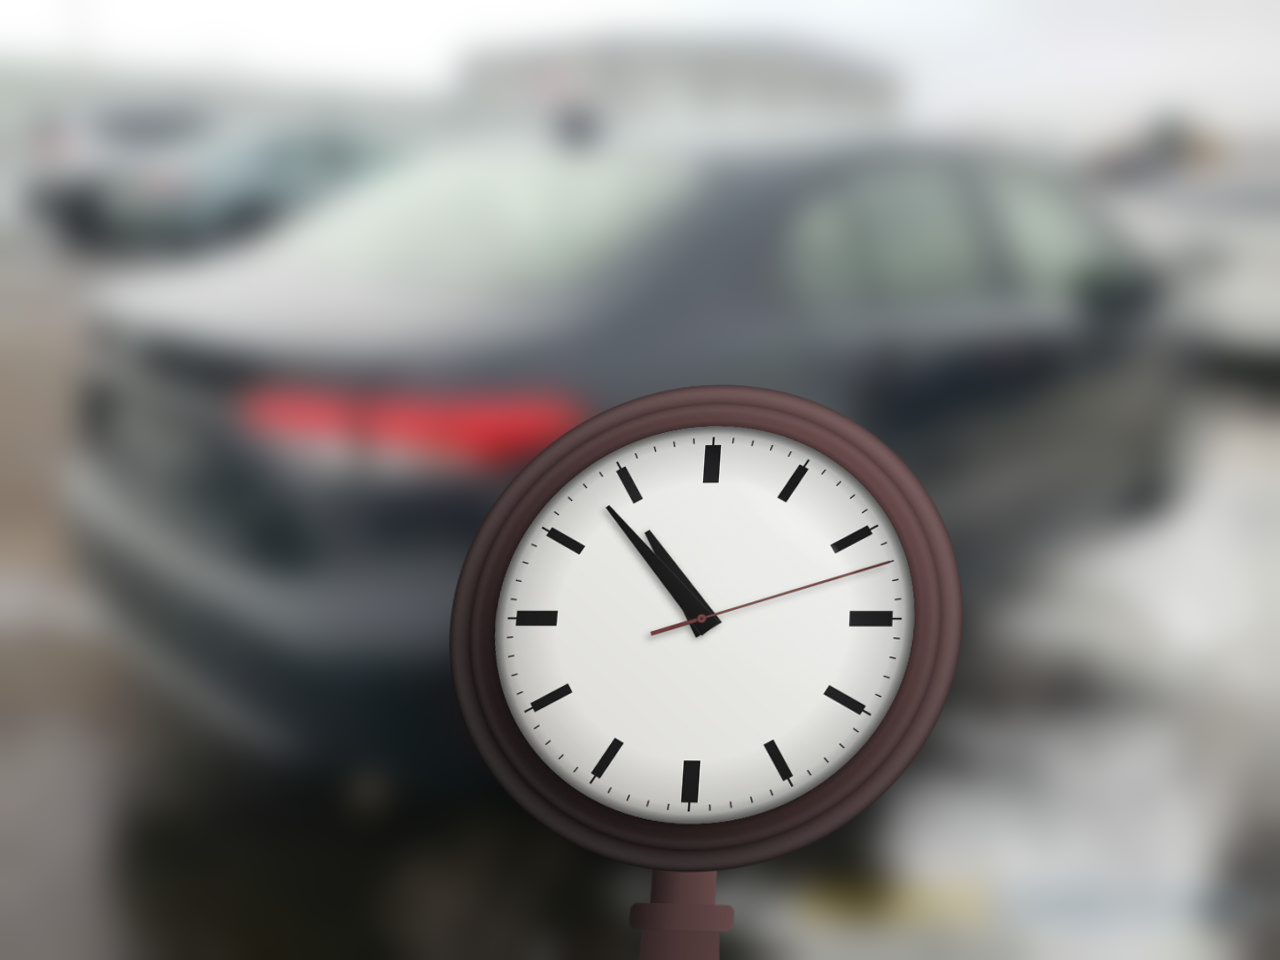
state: 10:53:12
